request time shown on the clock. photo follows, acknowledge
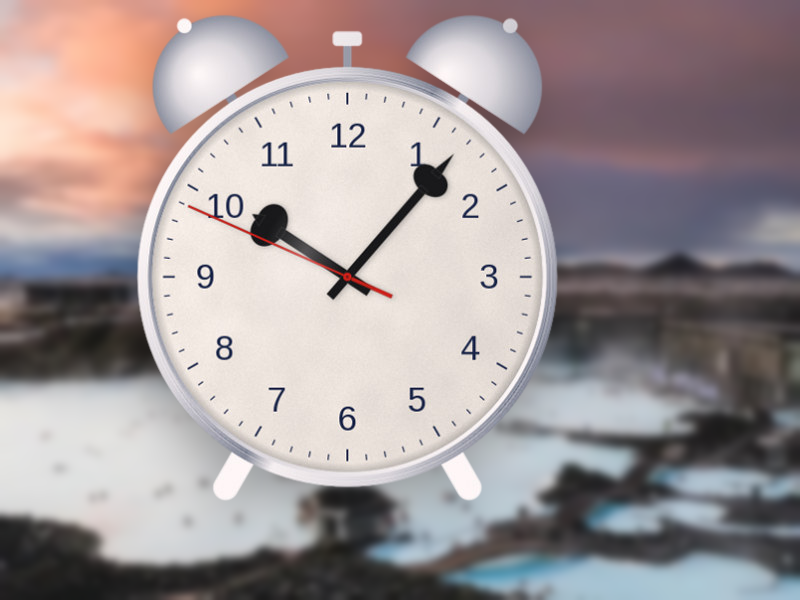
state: 10:06:49
